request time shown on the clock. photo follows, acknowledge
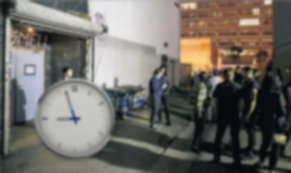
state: 8:57
